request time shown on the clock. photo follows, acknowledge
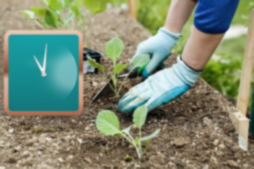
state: 11:01
